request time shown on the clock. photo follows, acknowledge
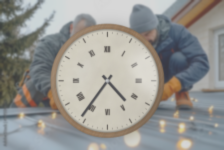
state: 4:36
